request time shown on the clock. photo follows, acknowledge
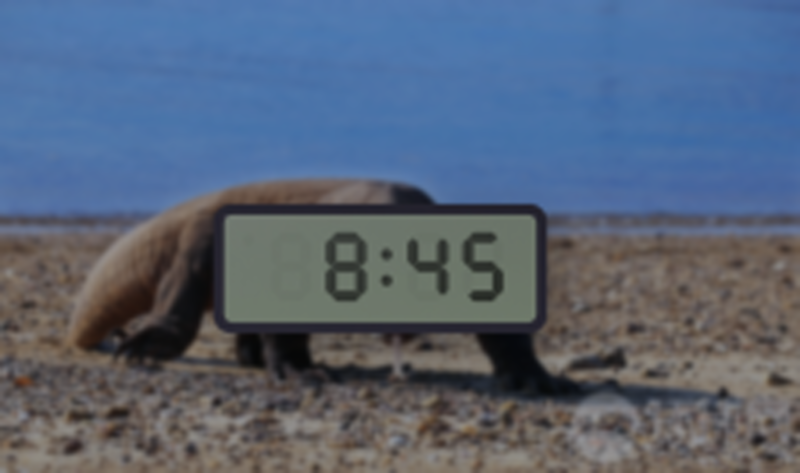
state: 8:45
